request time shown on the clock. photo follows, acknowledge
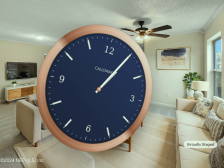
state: 1:05
